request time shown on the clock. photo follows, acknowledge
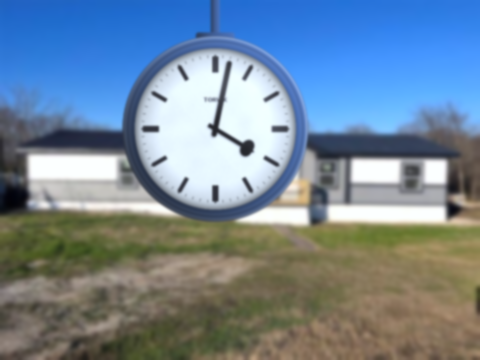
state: 4:02
